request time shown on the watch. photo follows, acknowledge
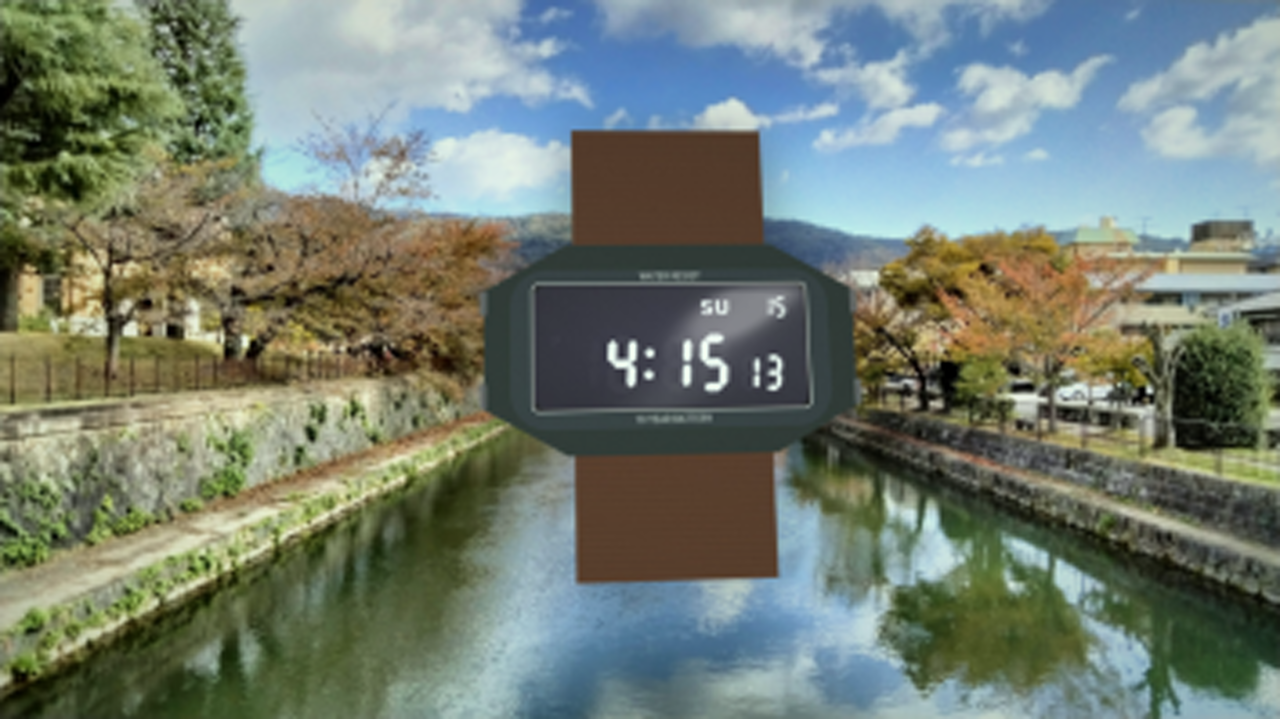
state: 4:15:13
